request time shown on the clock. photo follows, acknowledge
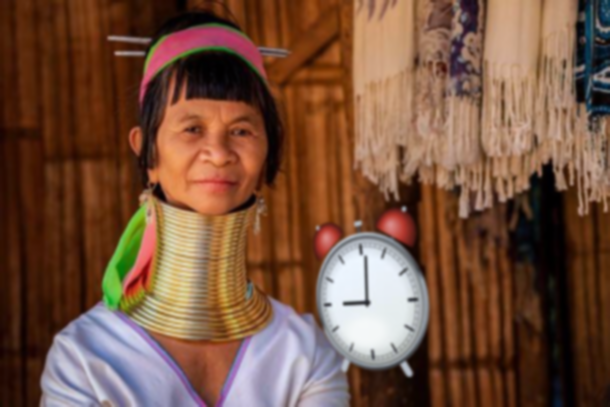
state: 9:01
